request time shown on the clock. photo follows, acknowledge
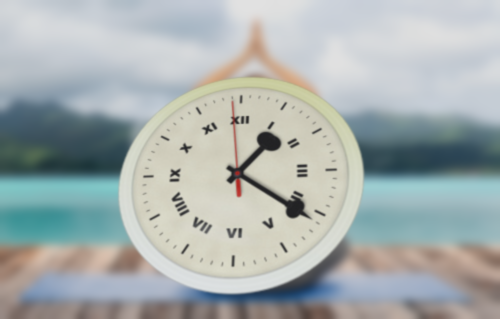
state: 1:20:59
